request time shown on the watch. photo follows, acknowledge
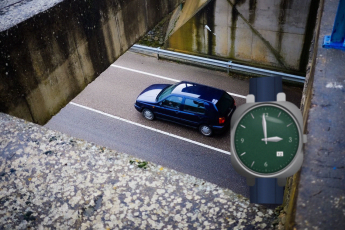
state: 2:59
